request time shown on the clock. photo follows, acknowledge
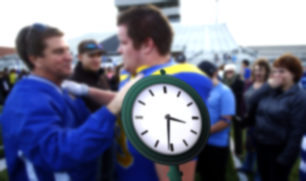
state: 3:31
